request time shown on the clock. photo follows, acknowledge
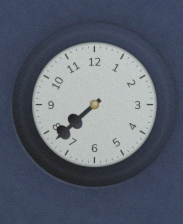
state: 7:38
